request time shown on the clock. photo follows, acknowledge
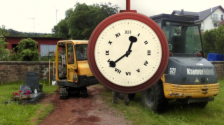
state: 12:39
